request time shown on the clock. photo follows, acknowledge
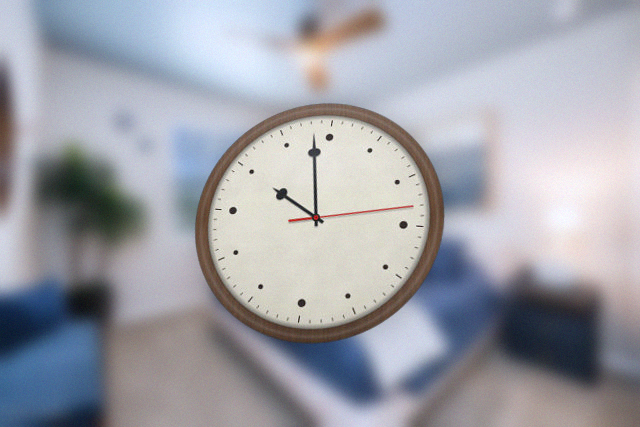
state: 9:58:13
